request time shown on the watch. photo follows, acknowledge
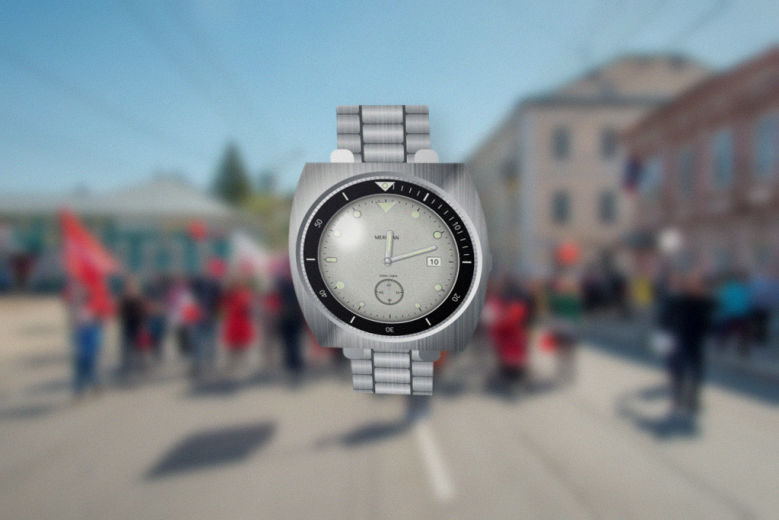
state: 12:12
